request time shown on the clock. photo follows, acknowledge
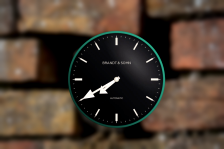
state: 7:40
